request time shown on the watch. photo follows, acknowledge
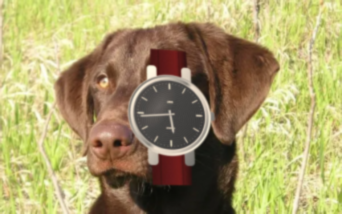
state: 5:44
